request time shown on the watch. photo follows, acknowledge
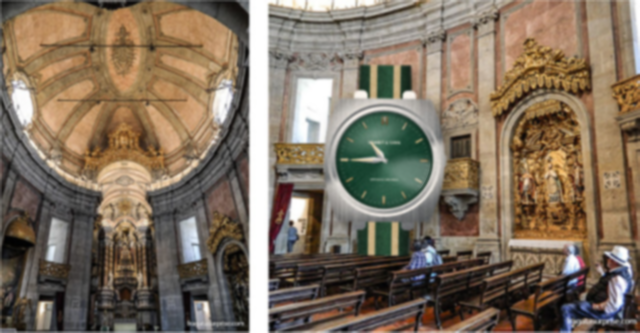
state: 10:45
